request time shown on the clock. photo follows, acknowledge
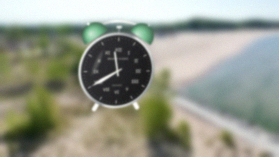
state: 11:40
